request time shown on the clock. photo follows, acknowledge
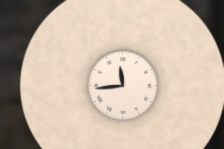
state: 11:44
